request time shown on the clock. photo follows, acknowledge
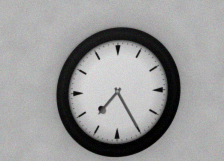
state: 7:25
